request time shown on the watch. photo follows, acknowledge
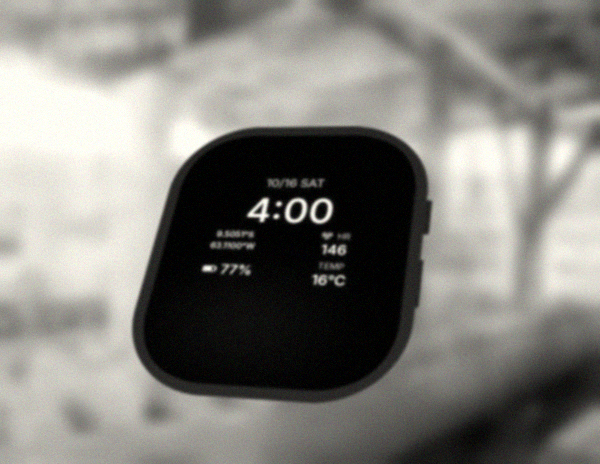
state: 4:00
